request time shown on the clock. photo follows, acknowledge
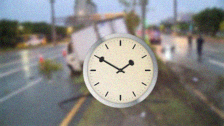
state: 1:50
